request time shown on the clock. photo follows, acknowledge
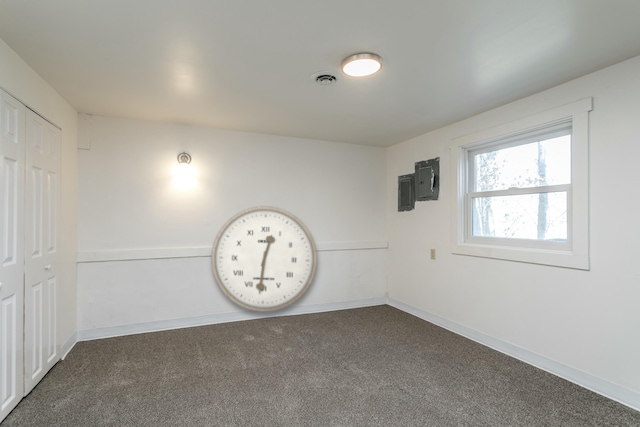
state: 12:31
